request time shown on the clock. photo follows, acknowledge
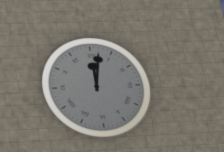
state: 12:02
